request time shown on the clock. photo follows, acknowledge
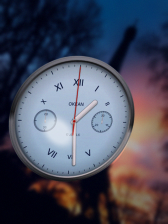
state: 1:29
